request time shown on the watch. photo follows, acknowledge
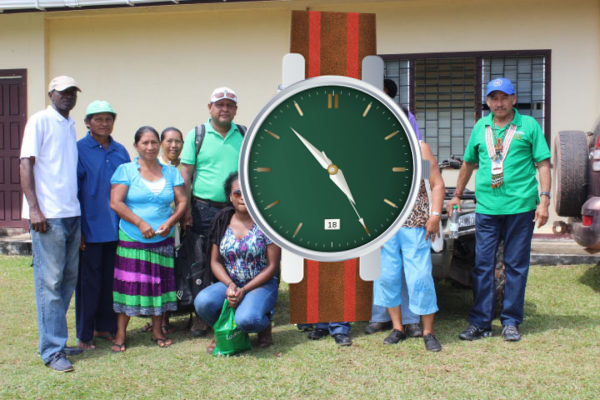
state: 4:52:25
